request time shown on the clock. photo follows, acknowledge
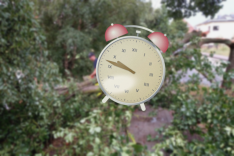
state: 9:47
